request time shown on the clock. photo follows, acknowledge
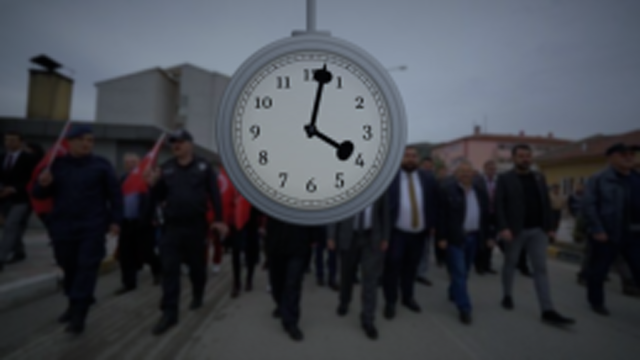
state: 4:02
